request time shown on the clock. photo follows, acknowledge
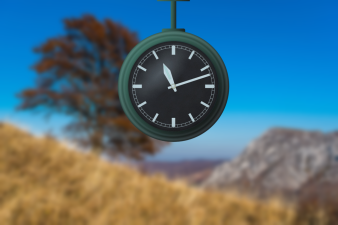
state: 11:12
